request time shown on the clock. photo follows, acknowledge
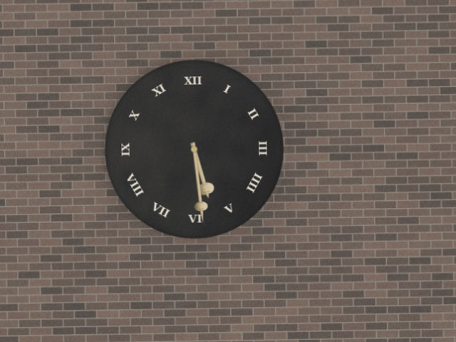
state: 5:29
